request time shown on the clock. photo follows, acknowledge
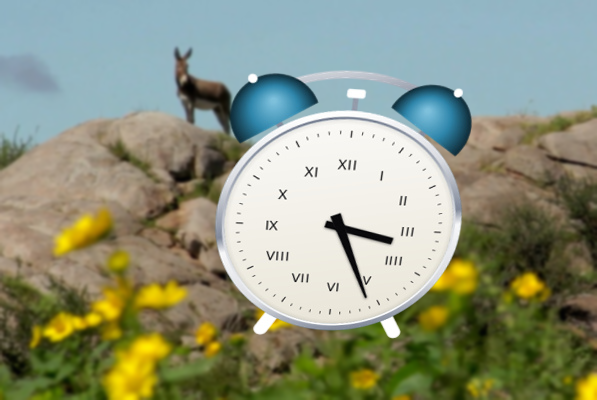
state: 3:26
